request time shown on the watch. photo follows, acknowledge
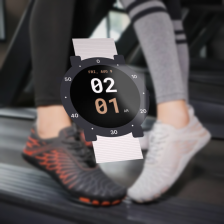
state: 2:01
